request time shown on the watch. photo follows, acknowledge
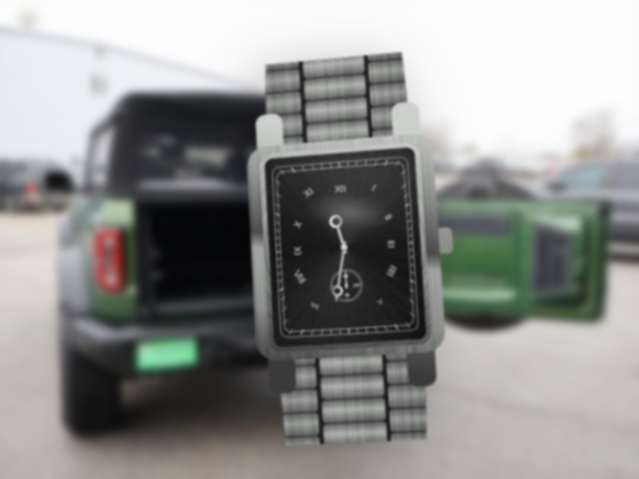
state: 11:32
